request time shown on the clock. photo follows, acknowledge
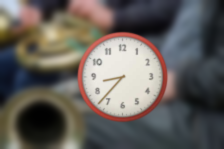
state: 8:37
